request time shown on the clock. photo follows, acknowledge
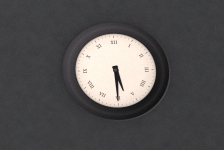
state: 5:30
